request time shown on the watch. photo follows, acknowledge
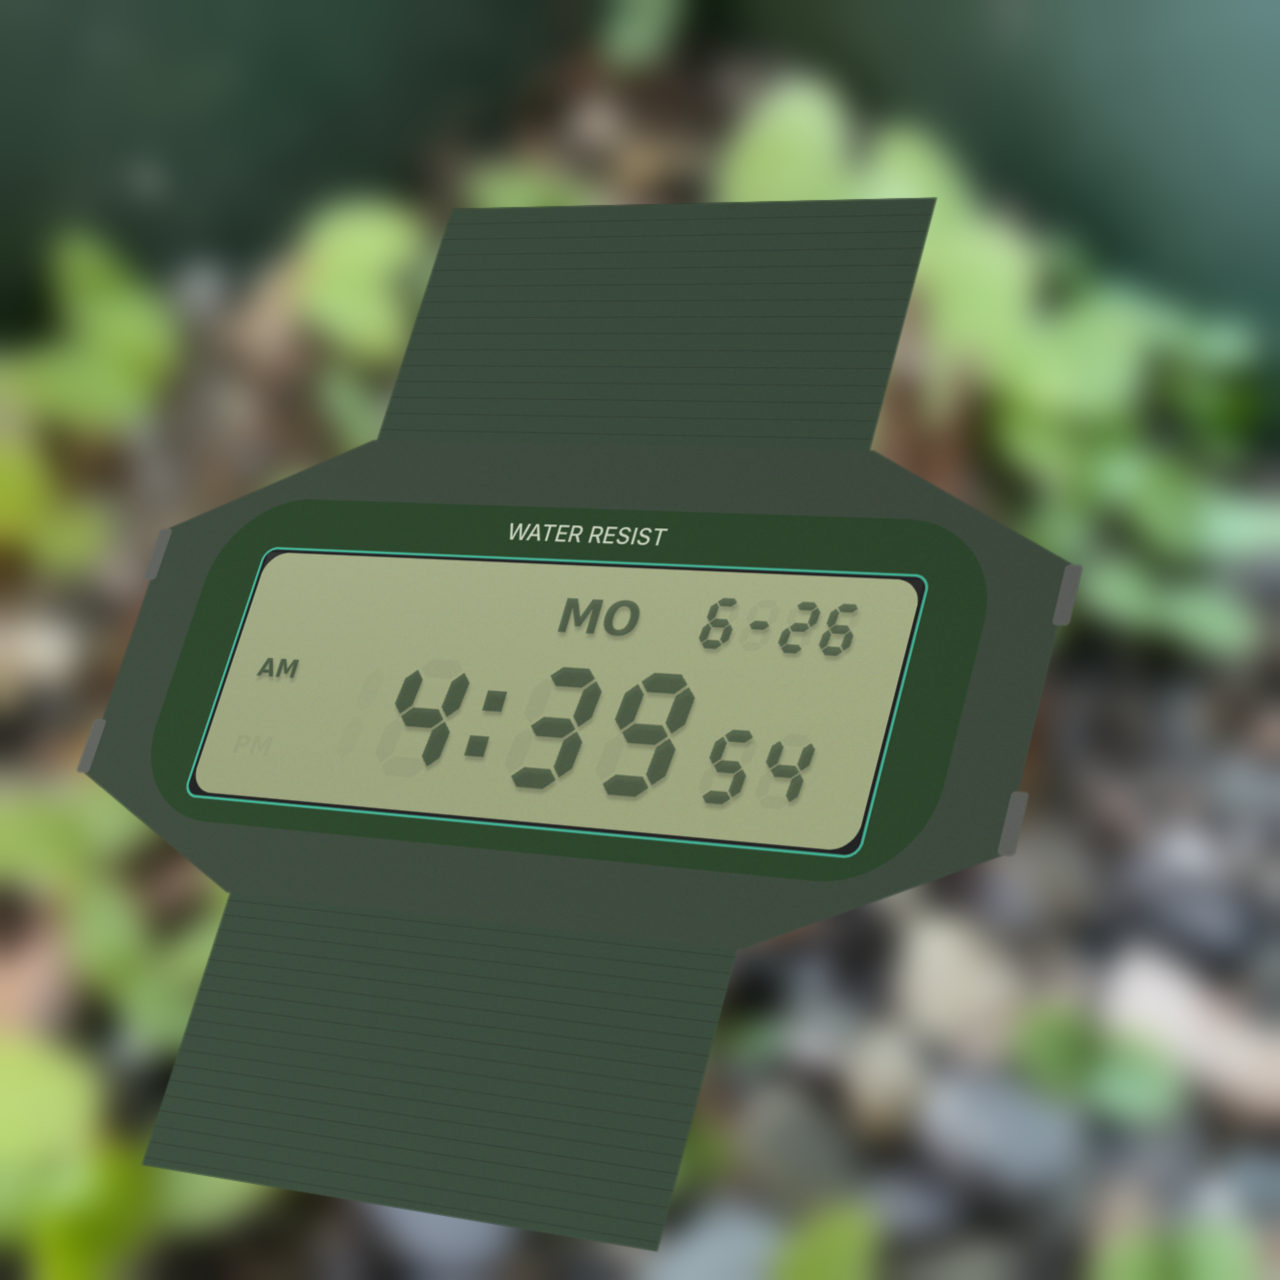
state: 4:39:54
